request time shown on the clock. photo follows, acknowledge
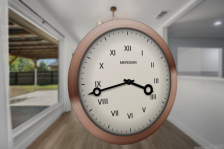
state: 3:43
